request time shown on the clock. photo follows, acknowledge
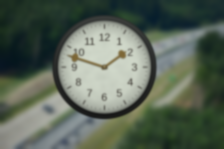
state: 1:48
